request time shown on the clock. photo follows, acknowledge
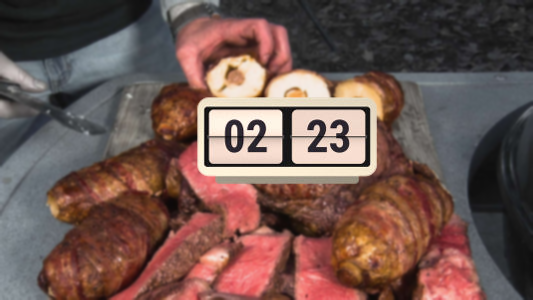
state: 2:23
